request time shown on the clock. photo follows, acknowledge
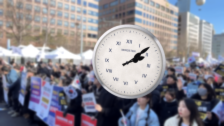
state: 2:08
